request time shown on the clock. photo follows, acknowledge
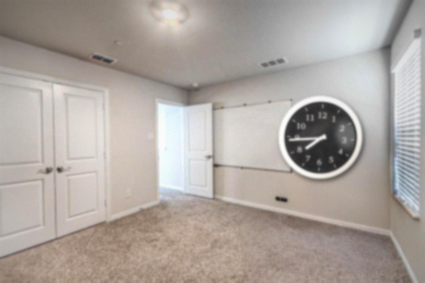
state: 7:44
